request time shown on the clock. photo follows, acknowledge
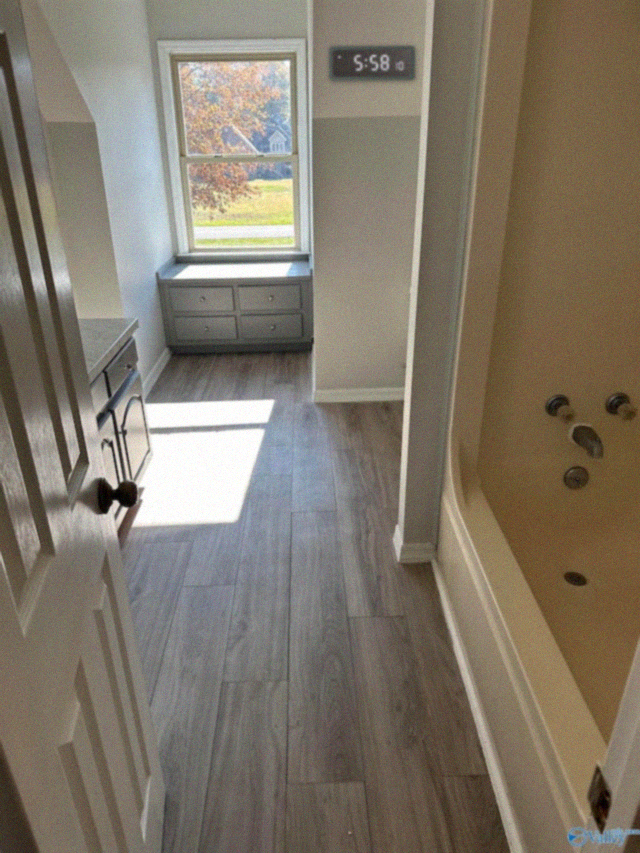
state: 5:58
